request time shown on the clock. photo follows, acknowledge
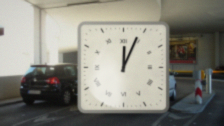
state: 12:04
